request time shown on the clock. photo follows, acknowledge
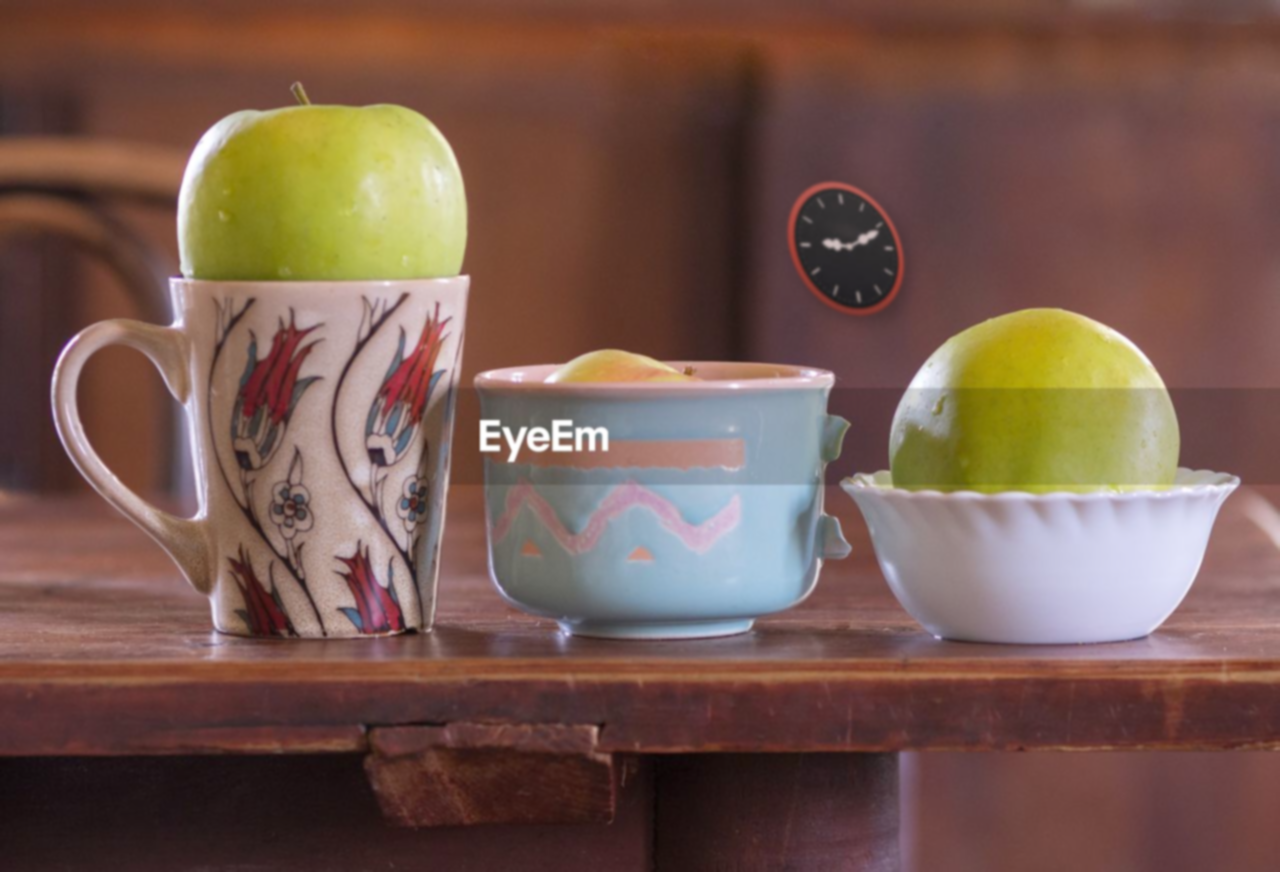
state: 9:11
